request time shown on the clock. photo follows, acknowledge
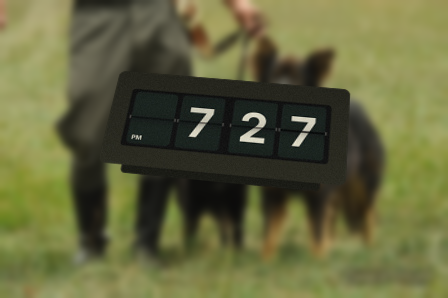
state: 7:27
